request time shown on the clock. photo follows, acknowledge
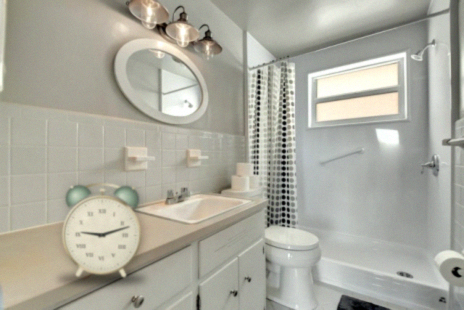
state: 9:12
